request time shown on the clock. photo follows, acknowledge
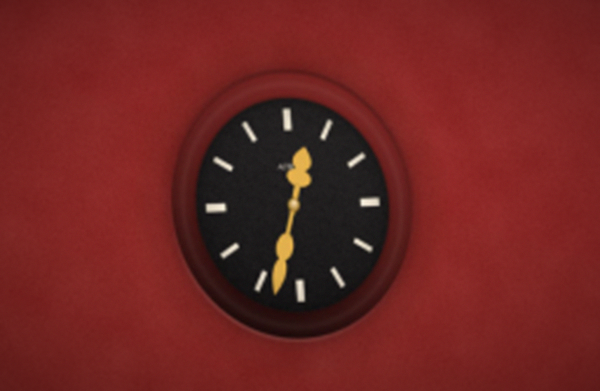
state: 12:33
